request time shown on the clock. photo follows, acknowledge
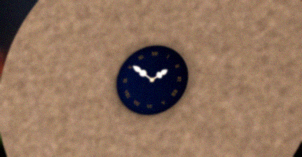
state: 1:51
